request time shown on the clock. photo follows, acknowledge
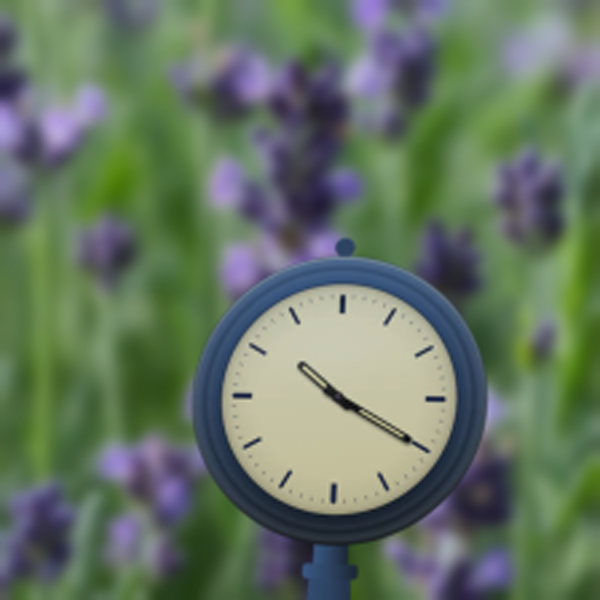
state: 10:20
